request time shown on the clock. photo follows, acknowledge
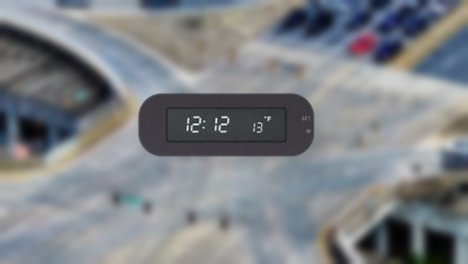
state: 12:12
